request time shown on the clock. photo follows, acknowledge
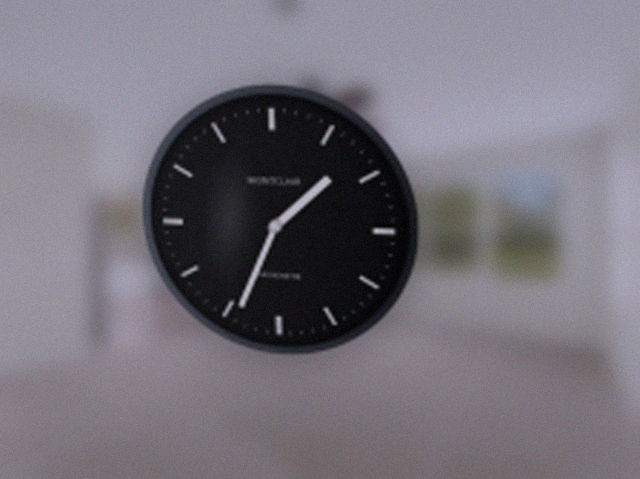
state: 1:34
